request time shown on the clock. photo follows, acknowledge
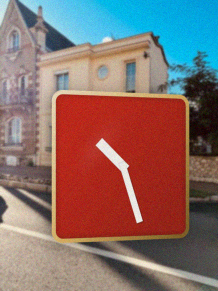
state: 10:27
